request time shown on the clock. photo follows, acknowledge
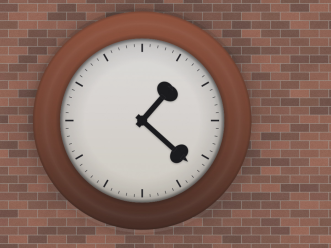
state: 1:22
